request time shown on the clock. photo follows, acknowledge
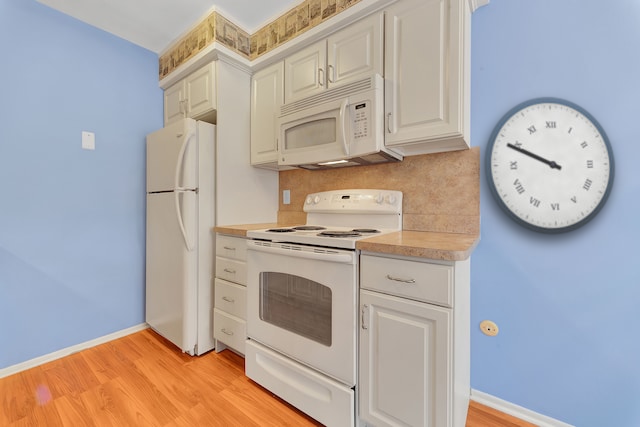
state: 9:49
